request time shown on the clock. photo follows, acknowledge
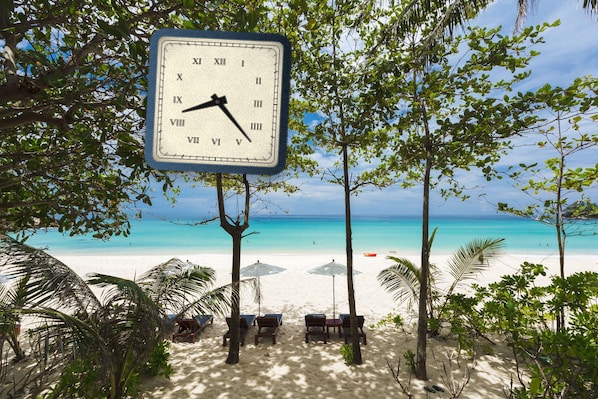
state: 8:23
